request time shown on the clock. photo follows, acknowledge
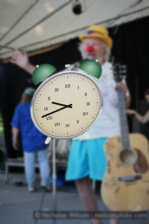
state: 9:42
